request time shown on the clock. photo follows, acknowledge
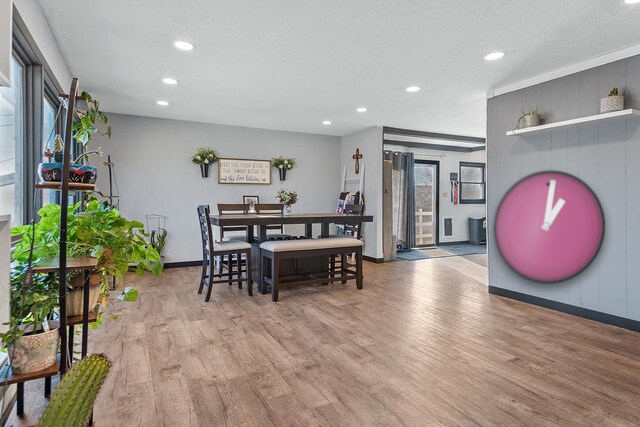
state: 1:01
